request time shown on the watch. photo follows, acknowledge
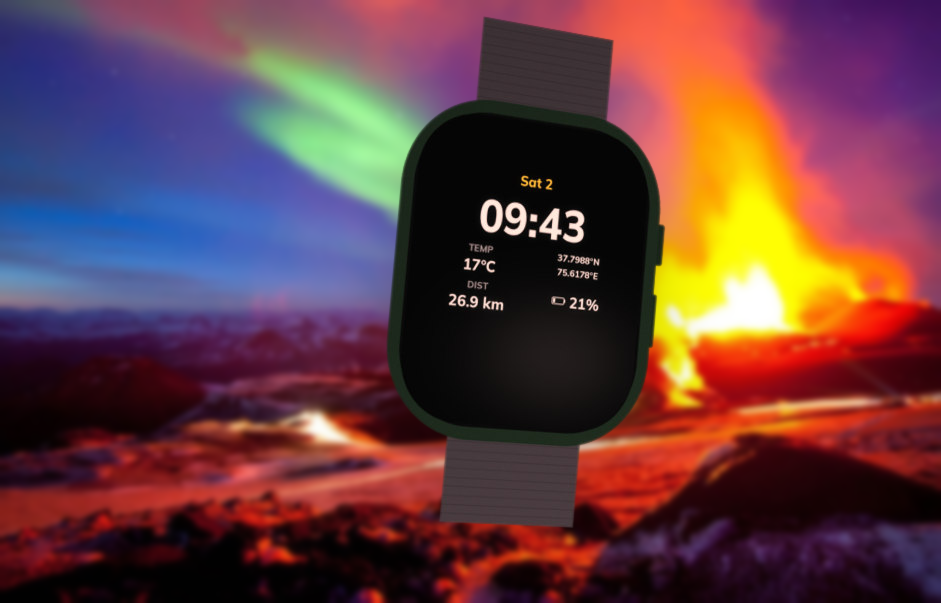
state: 9:43
